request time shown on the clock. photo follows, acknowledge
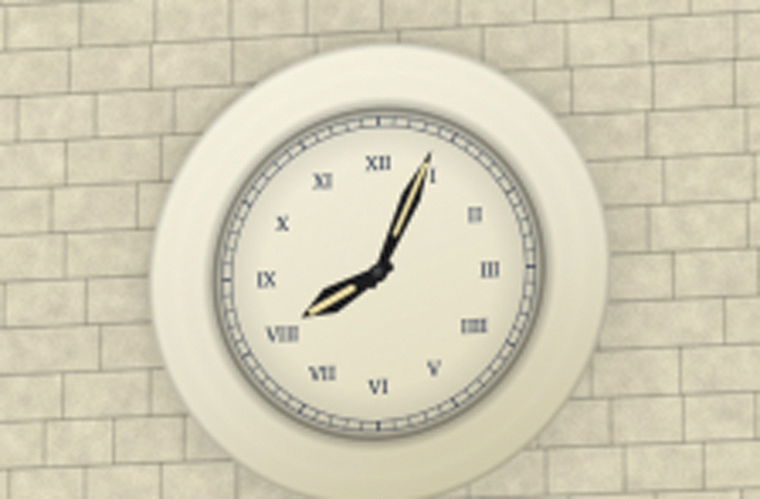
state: 8:04
